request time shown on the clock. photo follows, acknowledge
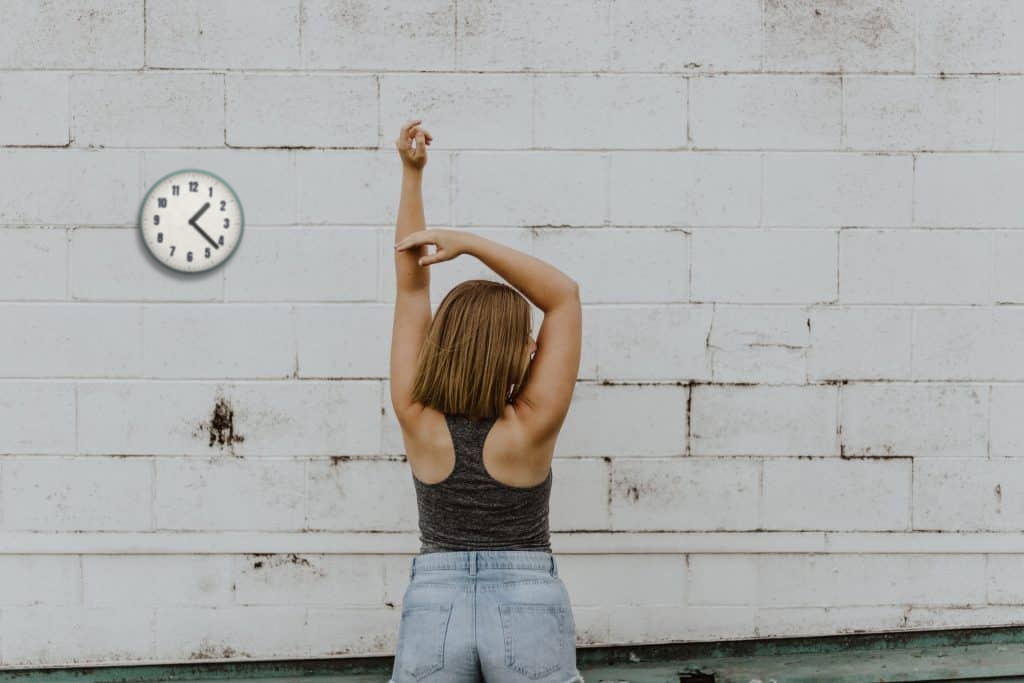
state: 1:22
